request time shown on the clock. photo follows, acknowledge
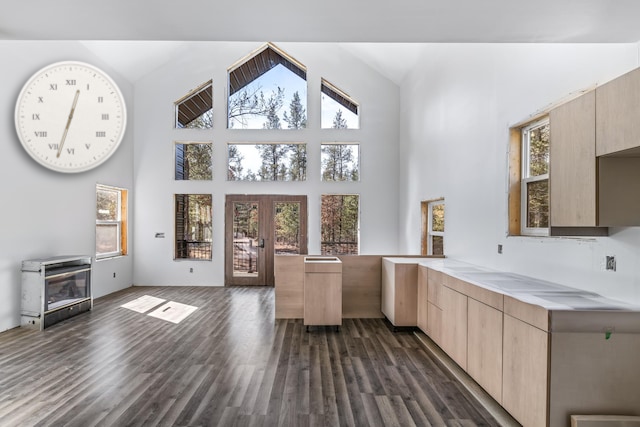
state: 12:33
